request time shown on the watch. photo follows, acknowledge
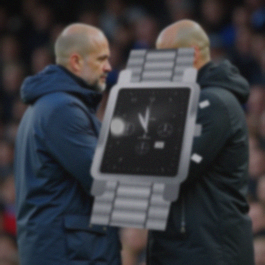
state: 10:59
